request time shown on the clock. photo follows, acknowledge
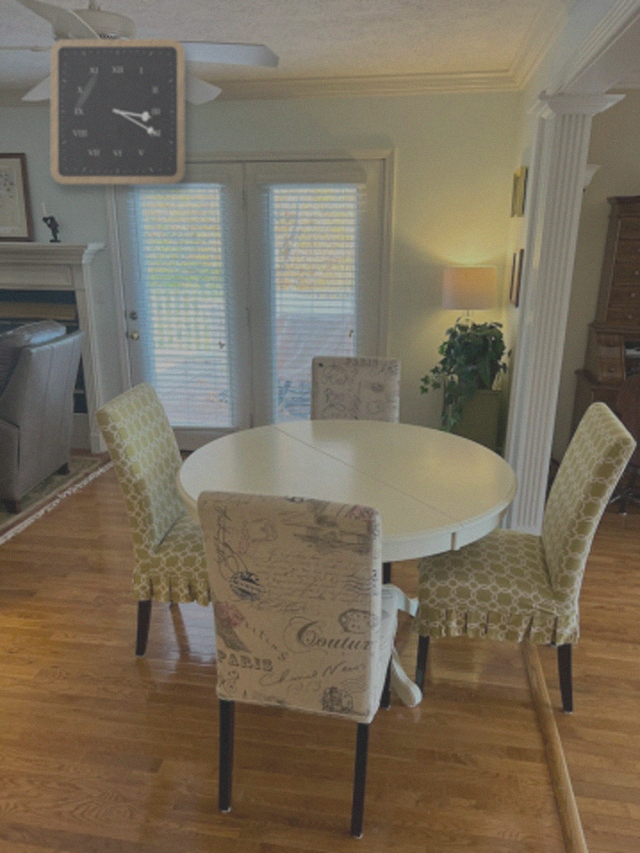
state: 3:20
